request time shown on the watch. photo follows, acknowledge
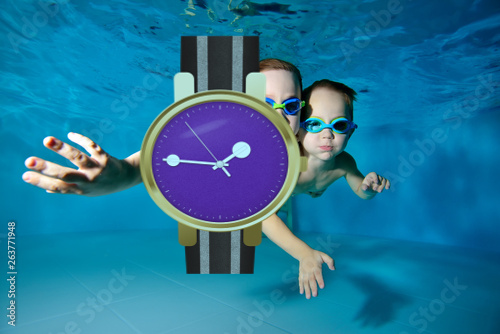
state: 1:45:54
